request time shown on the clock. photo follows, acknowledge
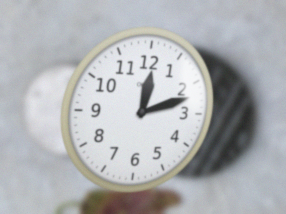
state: 12:12
